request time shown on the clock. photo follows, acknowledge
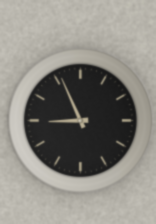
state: 8:56
